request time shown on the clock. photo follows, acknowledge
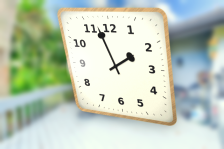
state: 1:57
